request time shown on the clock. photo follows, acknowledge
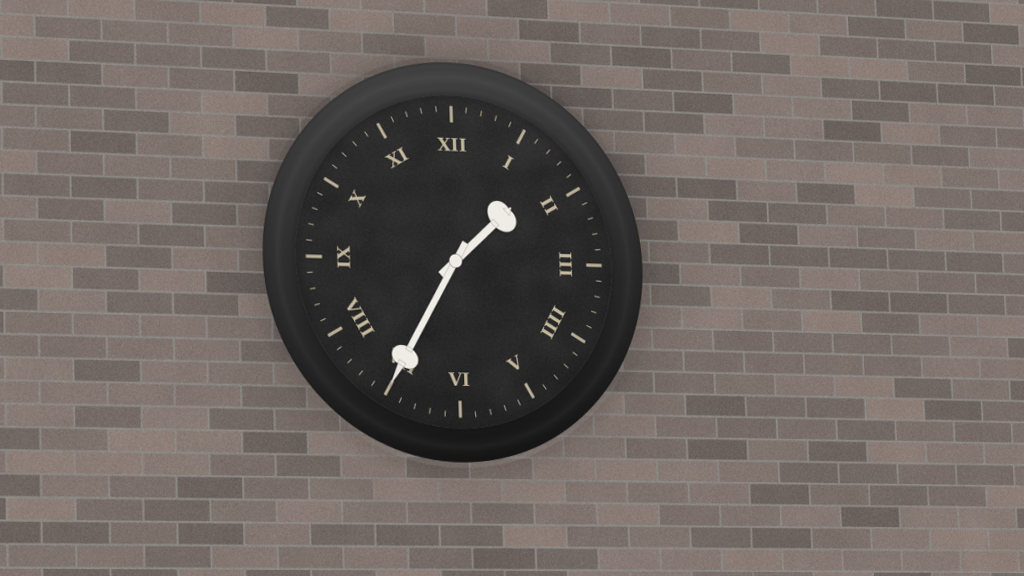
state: 1:35
